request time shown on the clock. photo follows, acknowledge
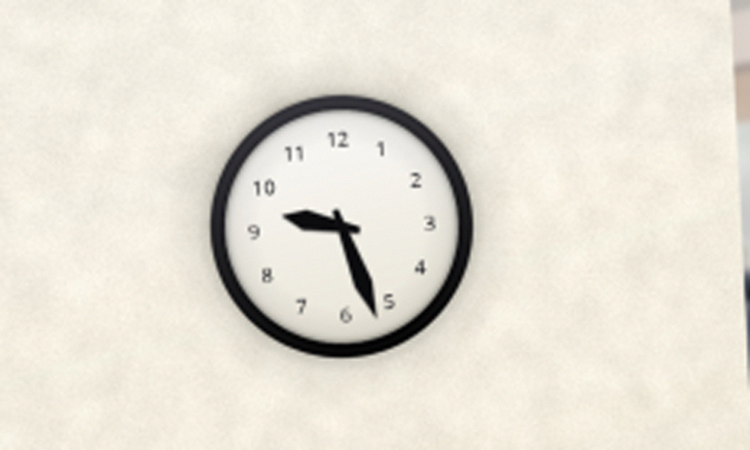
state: 9:27
